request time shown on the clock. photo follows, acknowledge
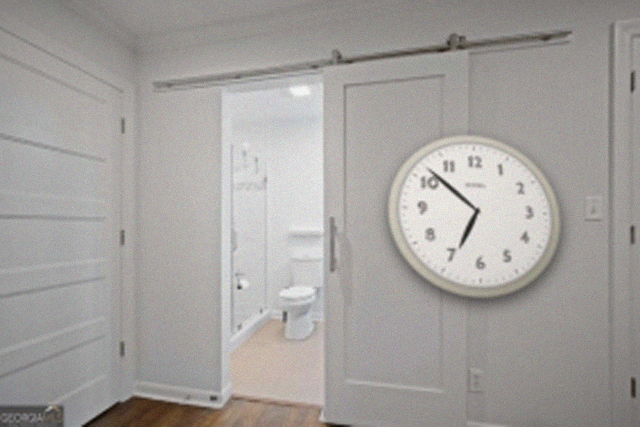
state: 6:52
